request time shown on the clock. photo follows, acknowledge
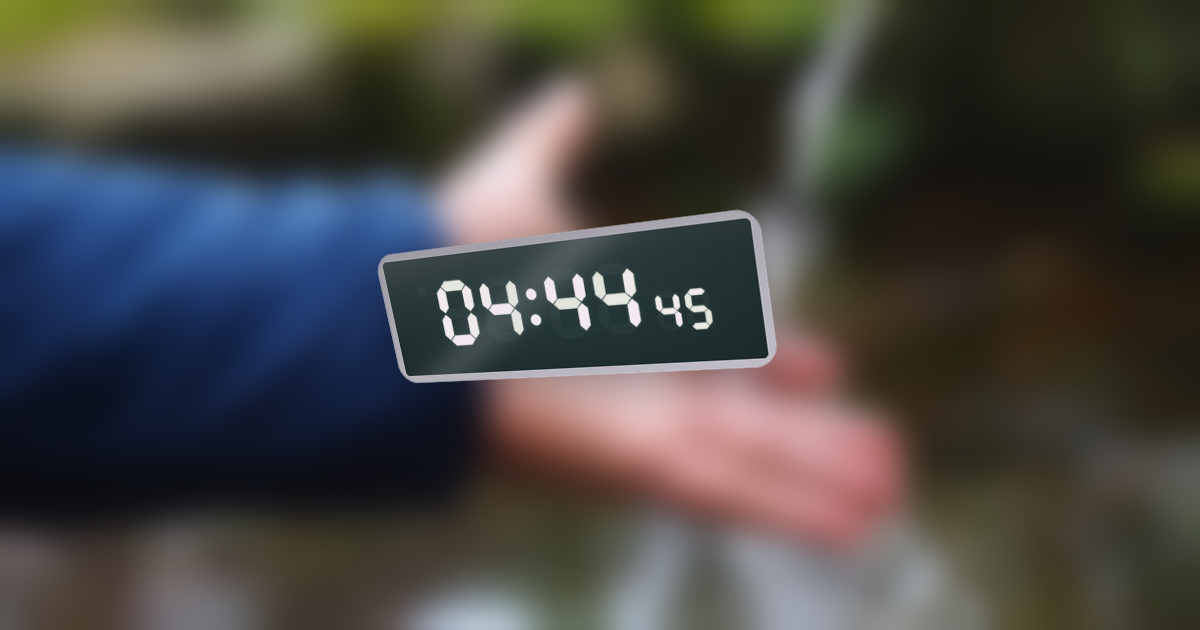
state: 4:44:45
